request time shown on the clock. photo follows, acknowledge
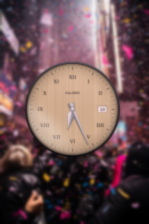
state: 6:26
